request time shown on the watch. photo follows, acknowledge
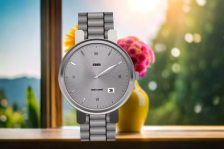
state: 2:10
